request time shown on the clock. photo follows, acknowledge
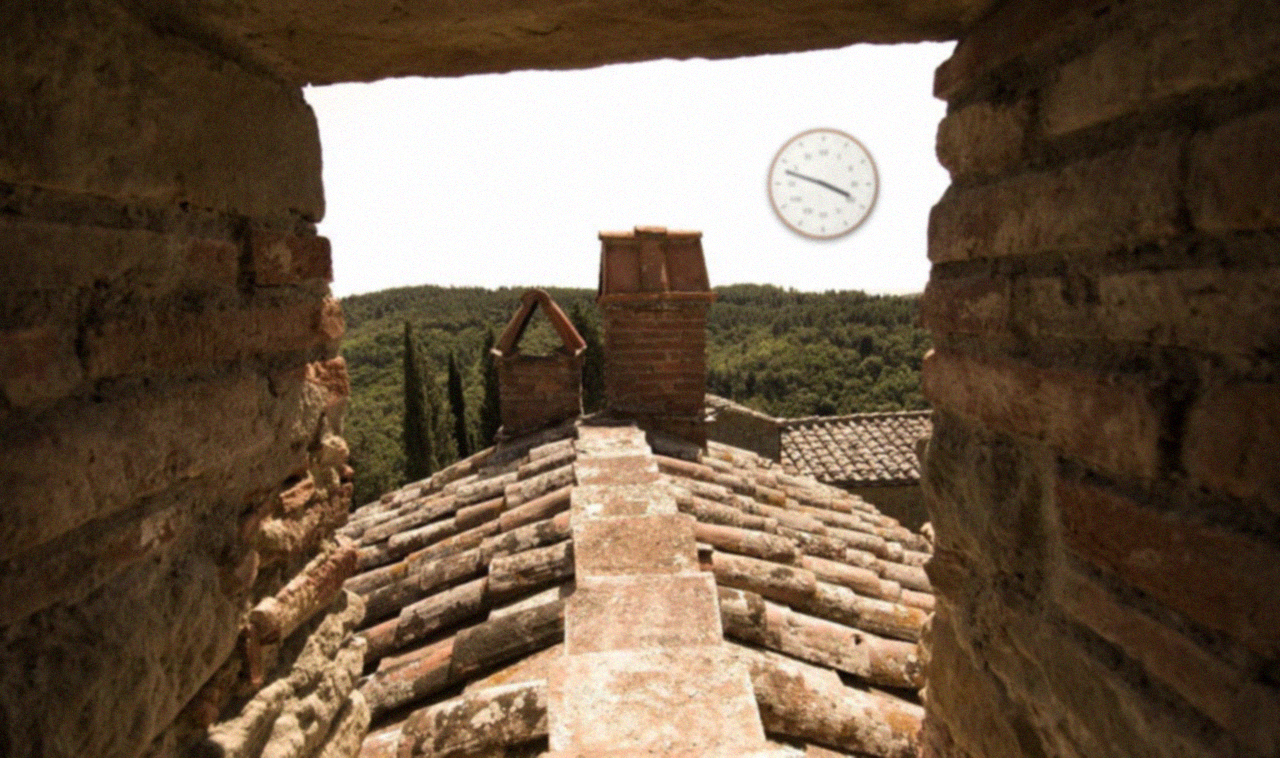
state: 3:48
